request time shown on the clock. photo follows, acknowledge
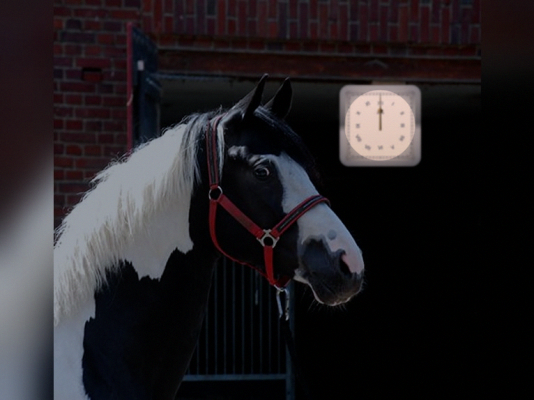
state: 12:00
